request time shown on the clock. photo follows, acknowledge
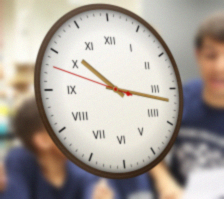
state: 10:16:48
